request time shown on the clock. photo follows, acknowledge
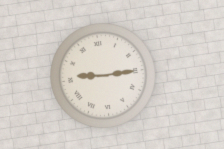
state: 9:15
